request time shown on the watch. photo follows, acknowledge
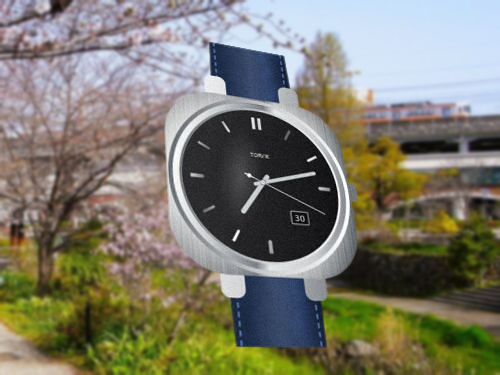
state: 7:12:19
